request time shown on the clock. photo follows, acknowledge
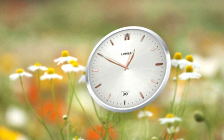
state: 12:50
